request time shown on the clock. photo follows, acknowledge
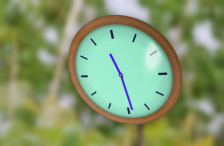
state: 11:29
